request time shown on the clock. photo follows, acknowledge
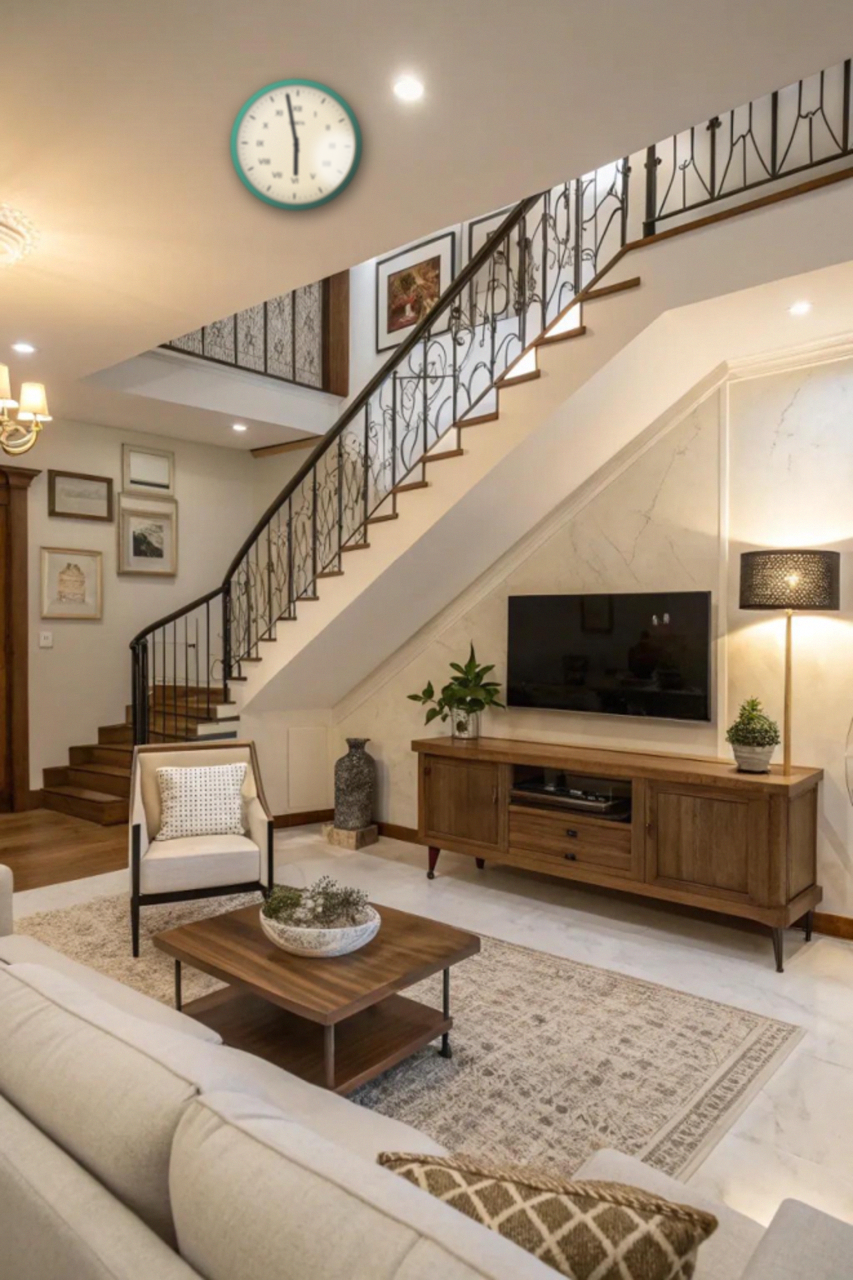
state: 5:58
